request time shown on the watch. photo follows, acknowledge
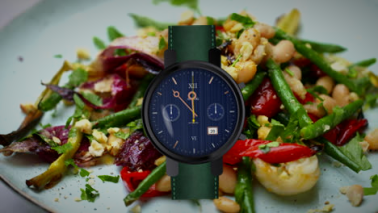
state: 11:53
